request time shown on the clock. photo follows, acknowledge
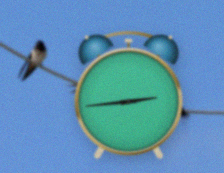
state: 2:44
